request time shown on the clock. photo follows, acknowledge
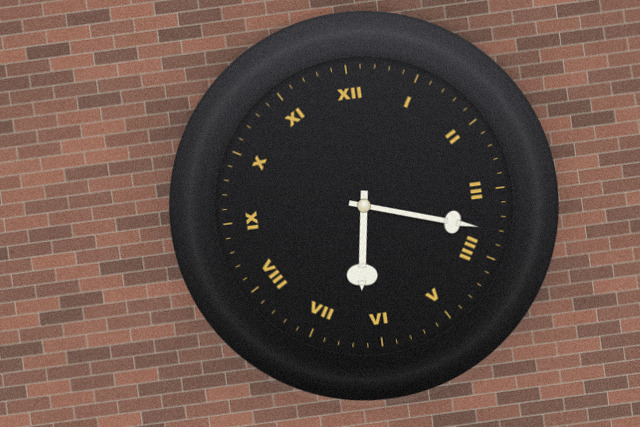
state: 6:18
